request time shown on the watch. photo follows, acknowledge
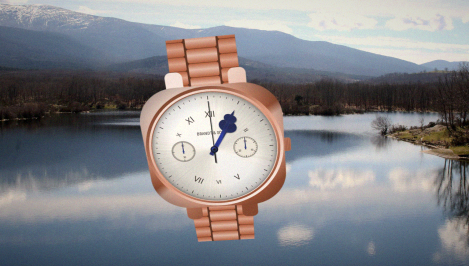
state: 1:05
